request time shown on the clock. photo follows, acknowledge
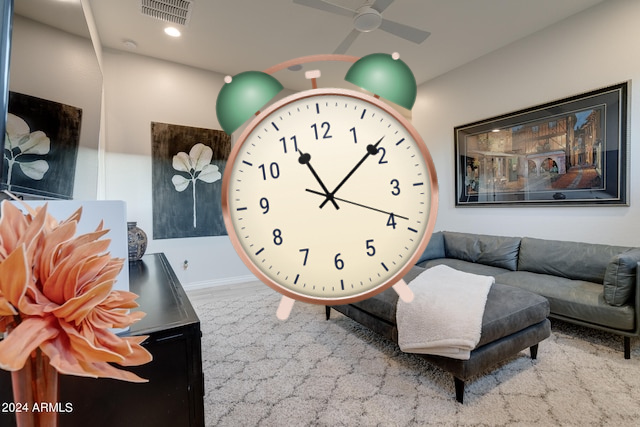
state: 11:08:19
